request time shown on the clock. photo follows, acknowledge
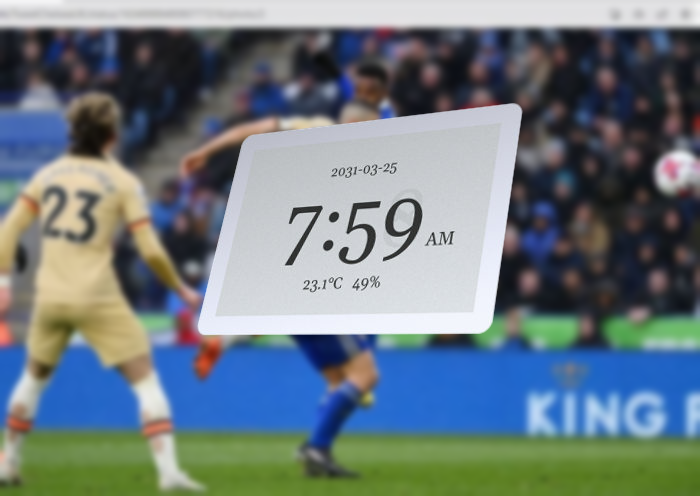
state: 7:59
